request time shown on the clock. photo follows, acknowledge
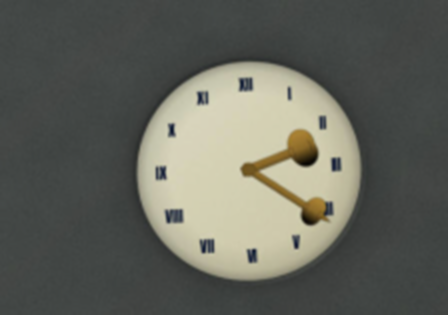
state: 2:21
